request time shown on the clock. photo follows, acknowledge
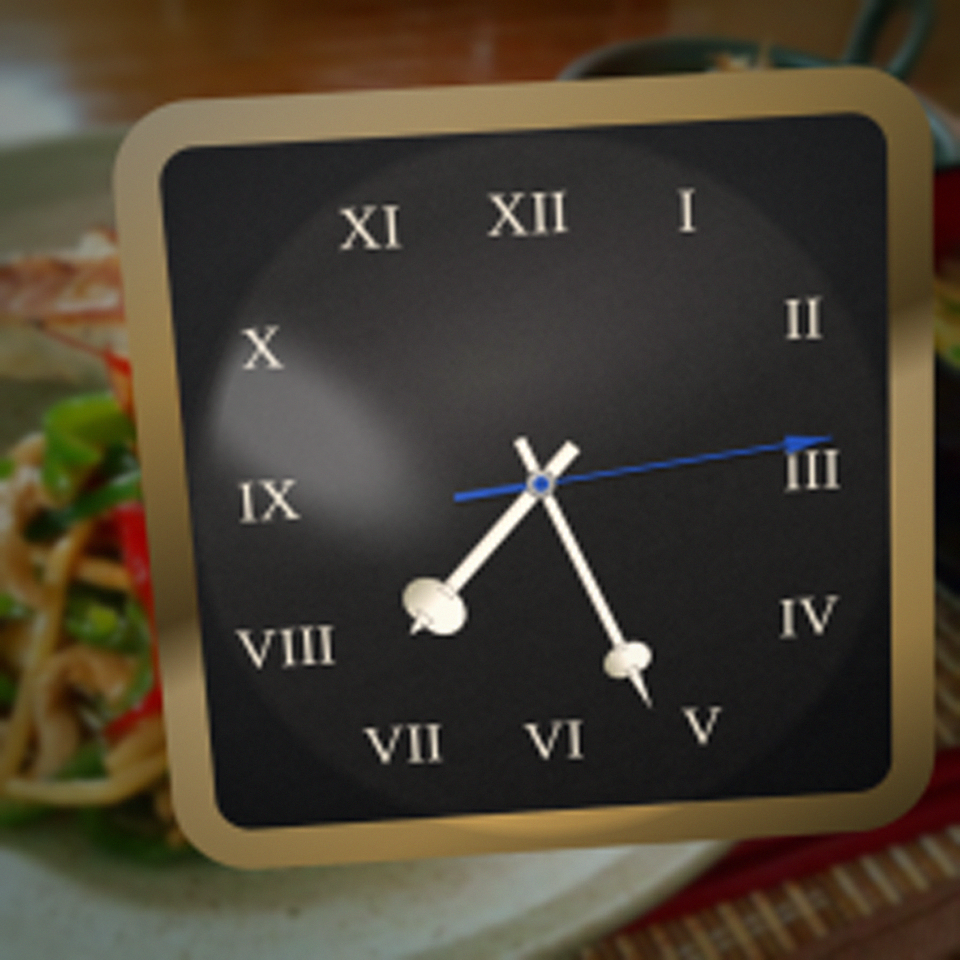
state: 7:26:14
